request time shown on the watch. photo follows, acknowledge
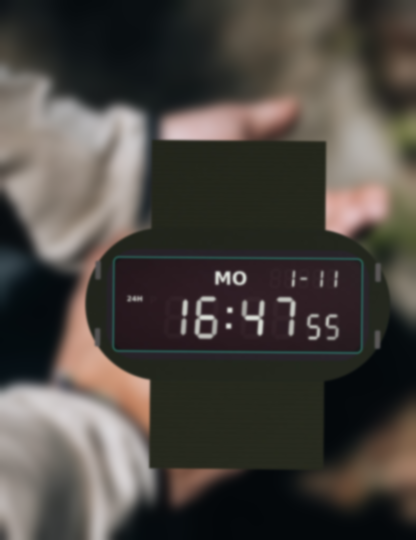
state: 16:47:55
